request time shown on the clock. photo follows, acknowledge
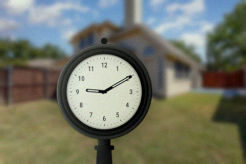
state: 9:10
